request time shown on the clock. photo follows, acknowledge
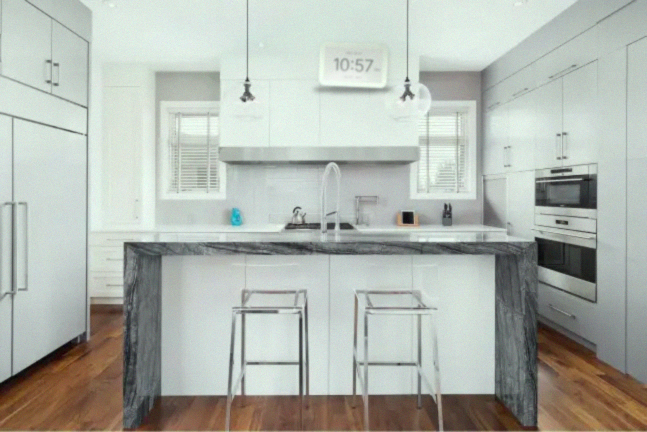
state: 10:57
